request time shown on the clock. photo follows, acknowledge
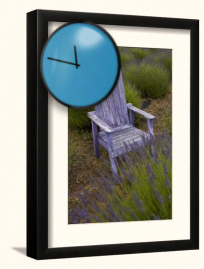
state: 11:47
